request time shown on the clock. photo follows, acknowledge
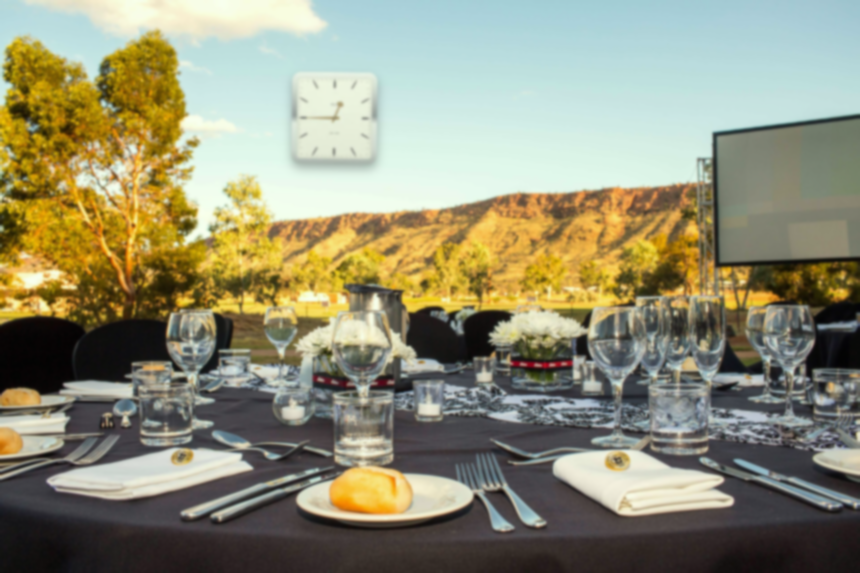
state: 12:45
